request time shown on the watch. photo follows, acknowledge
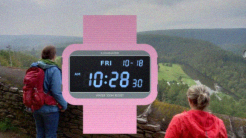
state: 10:28
